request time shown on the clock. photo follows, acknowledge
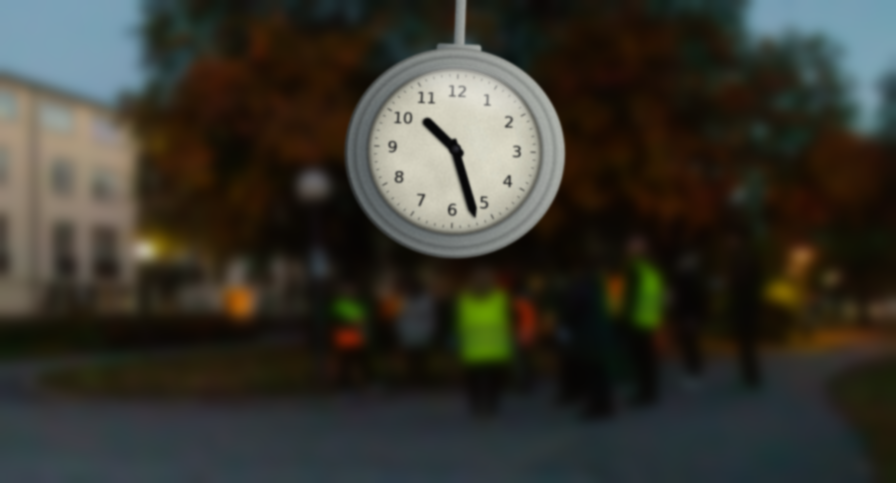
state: 10:27
